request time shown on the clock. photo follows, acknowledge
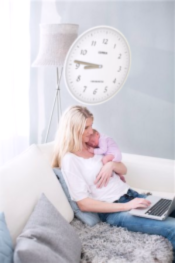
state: 8:46
